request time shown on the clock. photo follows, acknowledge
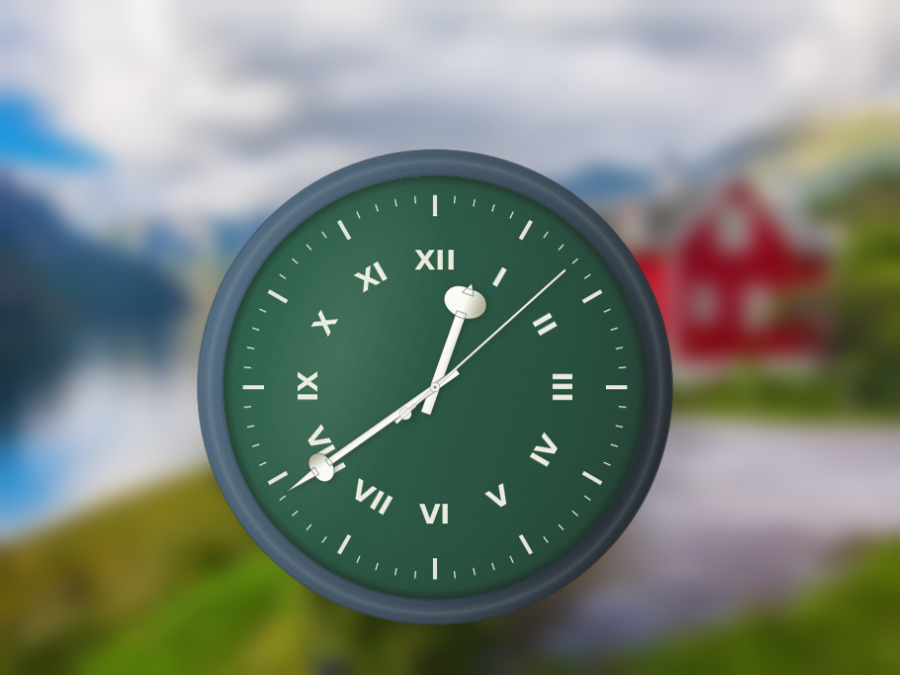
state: 12:39:08
